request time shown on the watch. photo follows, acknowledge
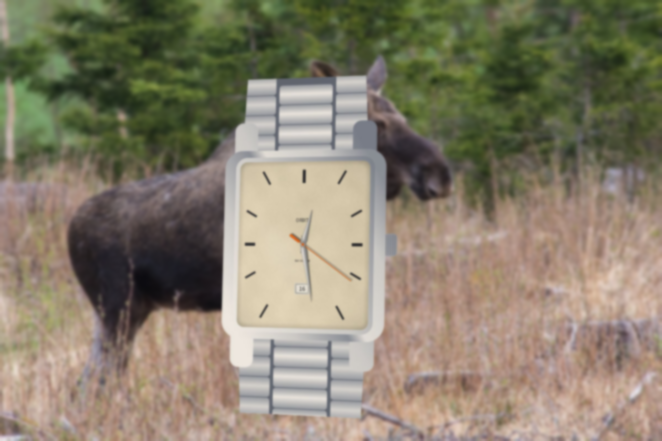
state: 12:28:21
